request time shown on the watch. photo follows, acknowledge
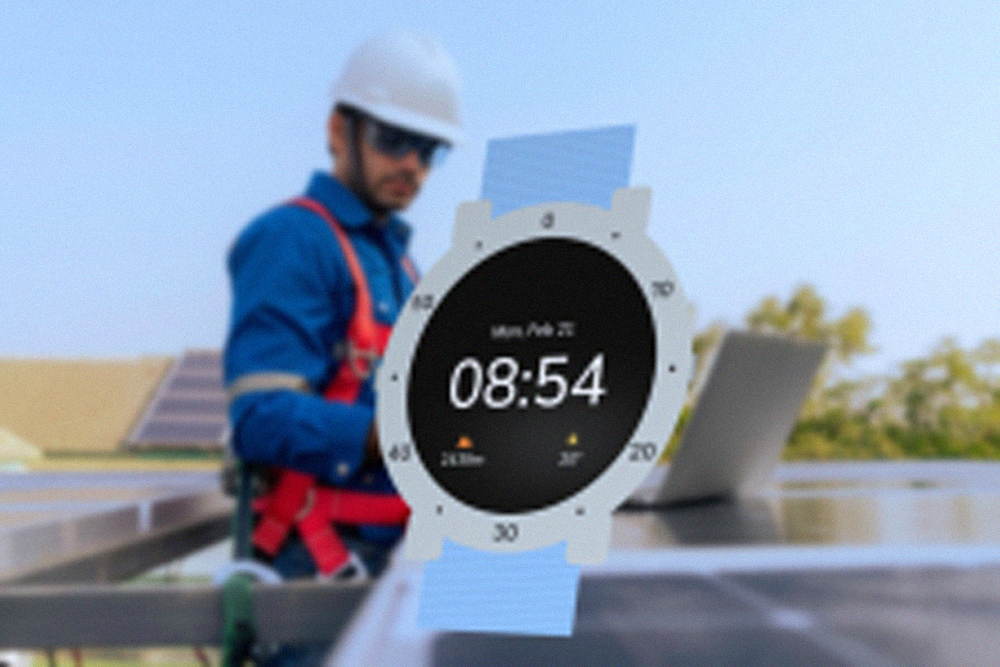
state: 8:54
